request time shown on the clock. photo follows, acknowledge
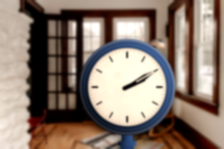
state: 2:10
